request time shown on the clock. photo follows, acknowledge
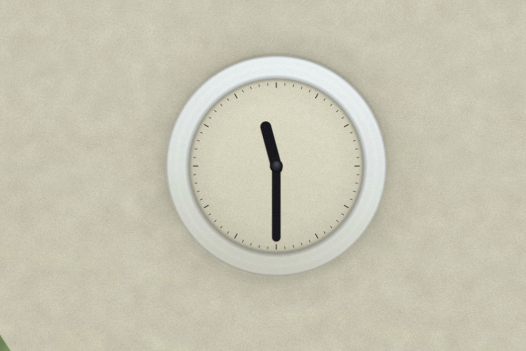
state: 11:30
